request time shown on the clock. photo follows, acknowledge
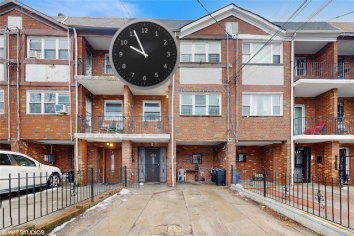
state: 9:56
